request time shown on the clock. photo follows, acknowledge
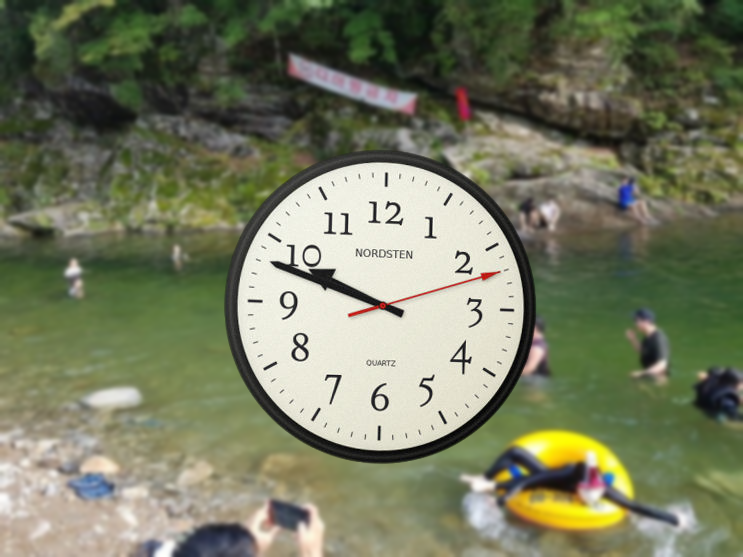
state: 9:48:12
